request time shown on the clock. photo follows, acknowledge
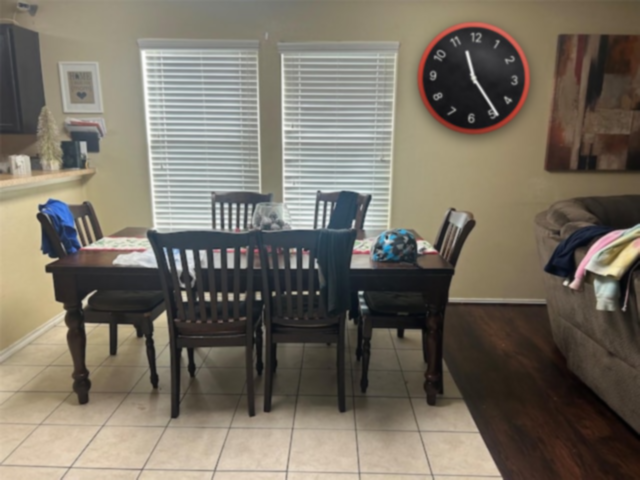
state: 11:24
